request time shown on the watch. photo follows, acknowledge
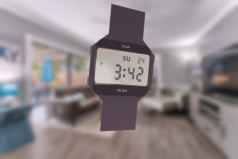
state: 3:42
